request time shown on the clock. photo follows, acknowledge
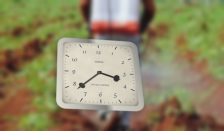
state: 3:38
